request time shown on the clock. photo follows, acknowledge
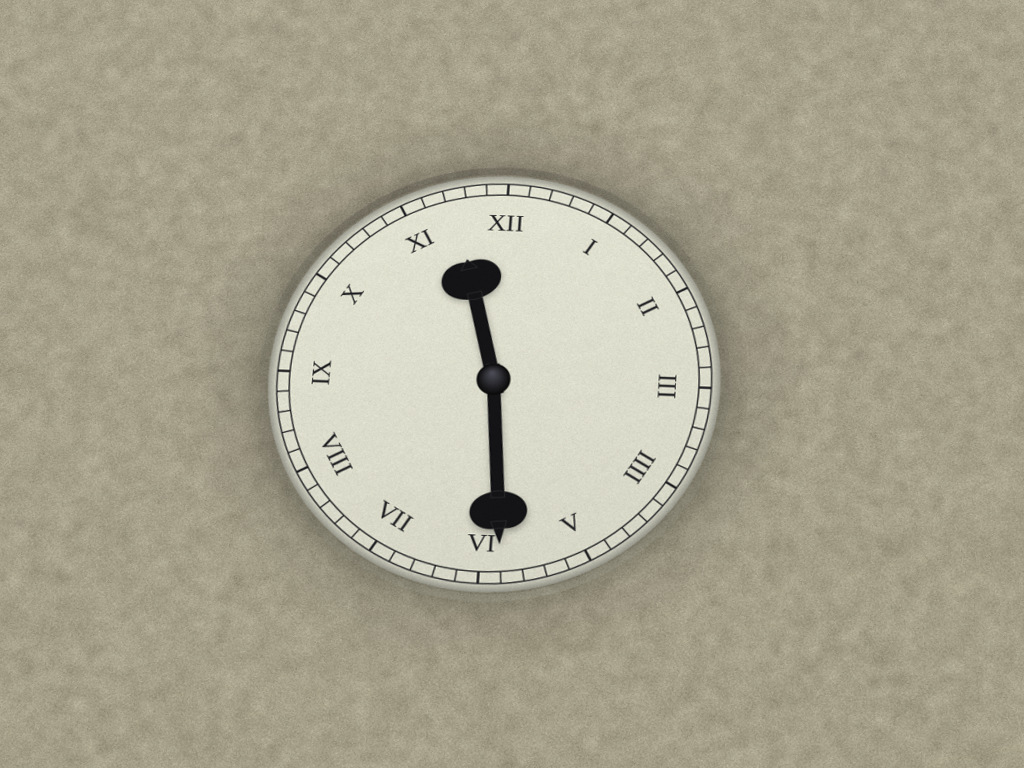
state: 11:29
